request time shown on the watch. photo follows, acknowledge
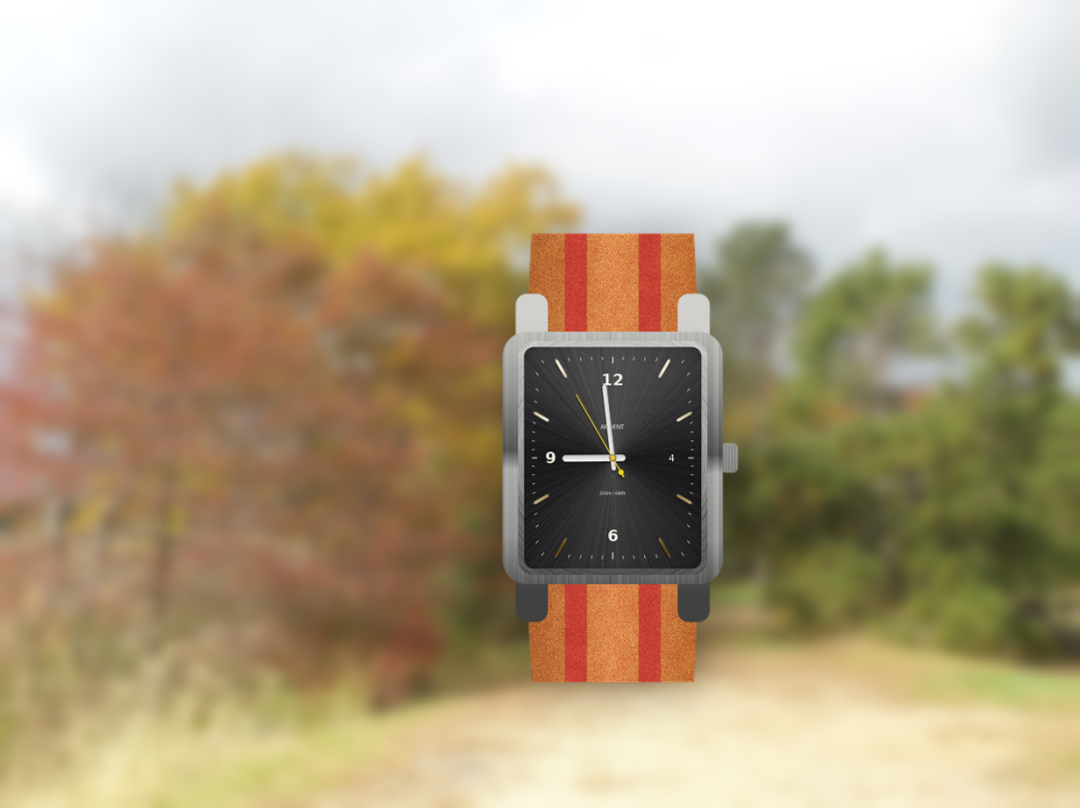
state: 8:58:55
